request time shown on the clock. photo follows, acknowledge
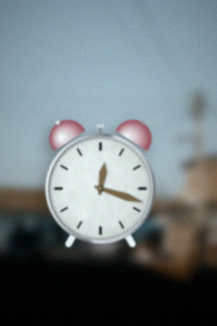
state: 12:18
